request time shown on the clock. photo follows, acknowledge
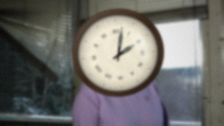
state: 2:02
